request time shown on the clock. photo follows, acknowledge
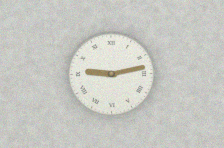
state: 9:13
